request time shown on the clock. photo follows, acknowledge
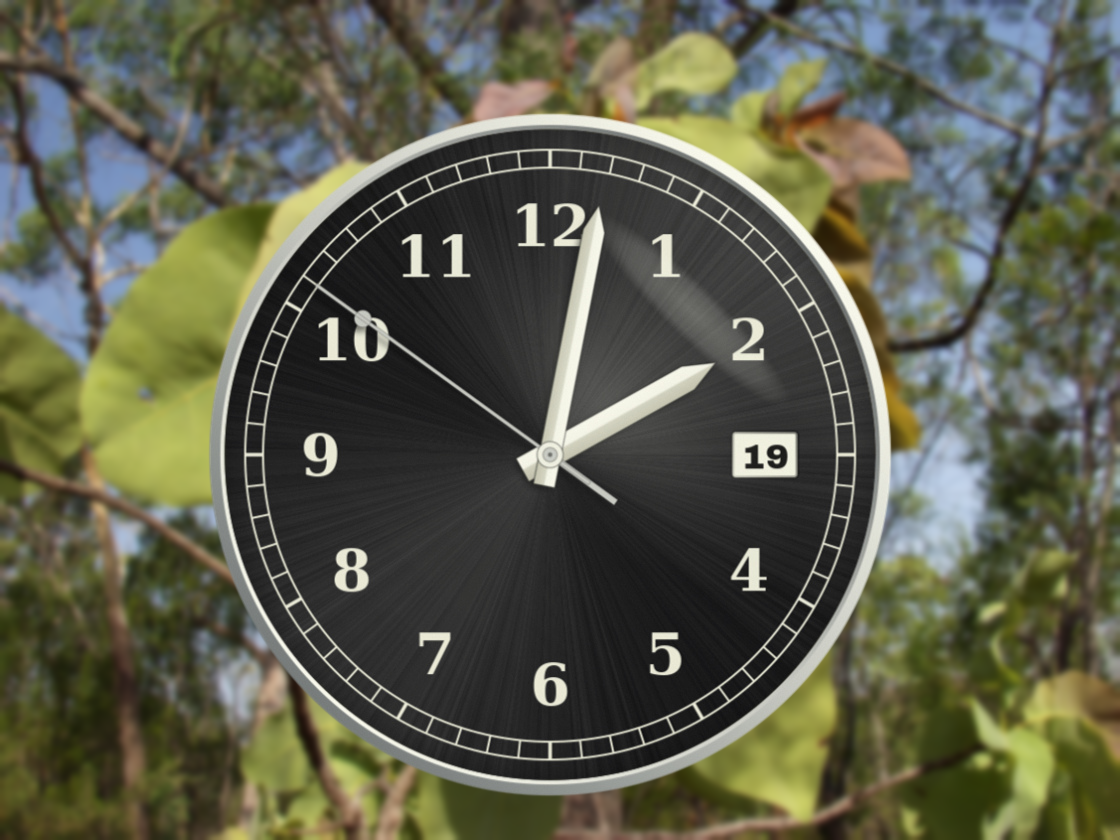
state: 2:01:51
